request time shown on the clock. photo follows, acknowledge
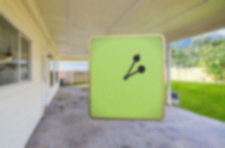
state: 2:05
